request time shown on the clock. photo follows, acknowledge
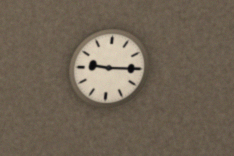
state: 9:15
